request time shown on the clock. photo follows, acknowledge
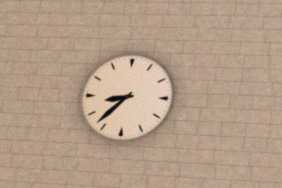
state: 8:37
